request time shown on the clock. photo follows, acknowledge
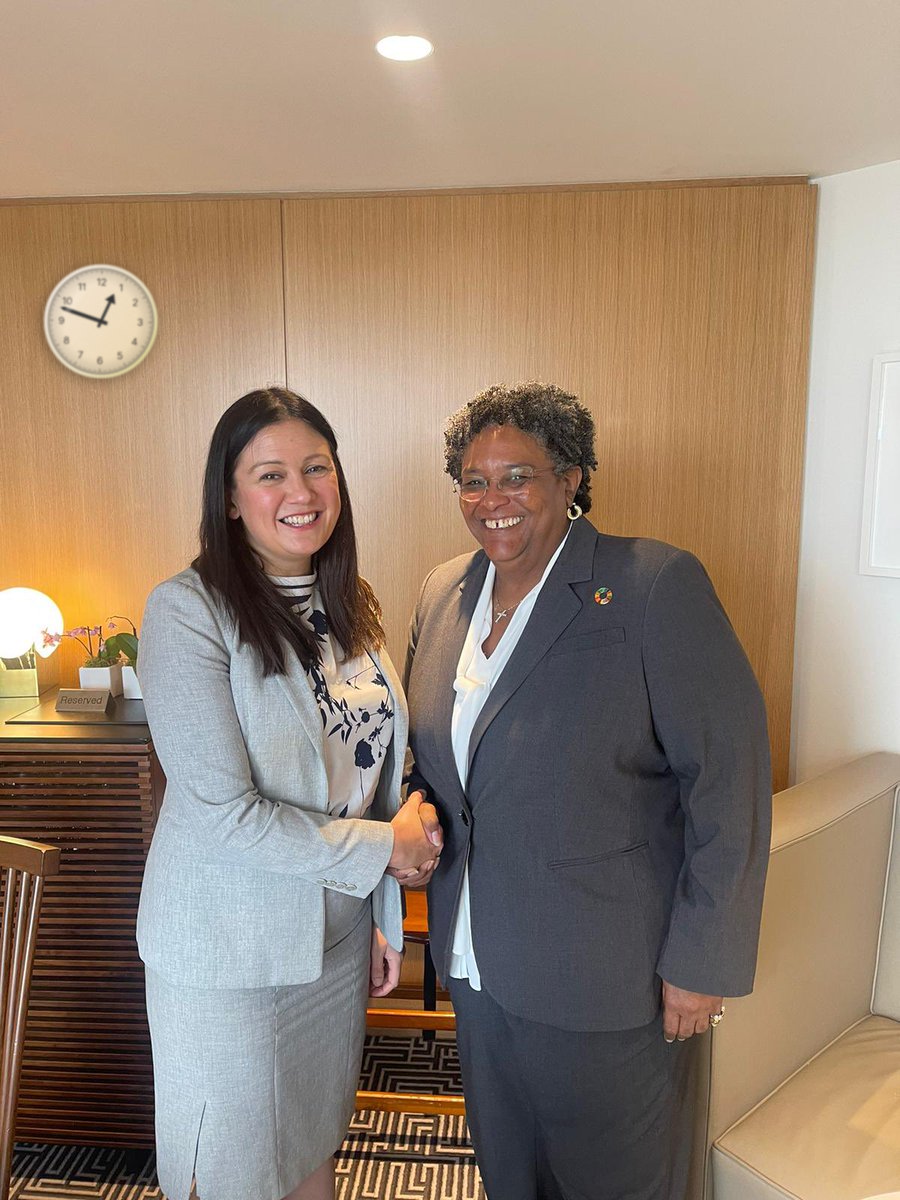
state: 12:48
